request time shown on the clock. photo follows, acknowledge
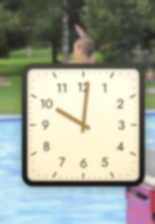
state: 10:01
